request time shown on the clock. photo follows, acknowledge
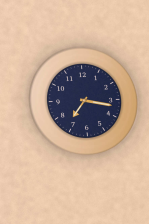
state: 7:17
